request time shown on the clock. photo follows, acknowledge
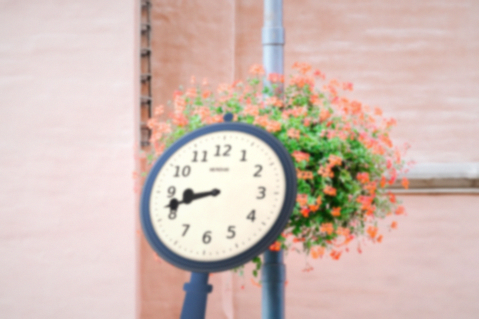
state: 8:42
